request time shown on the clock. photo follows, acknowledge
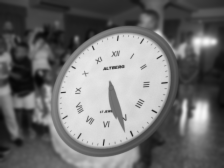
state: 5:26
